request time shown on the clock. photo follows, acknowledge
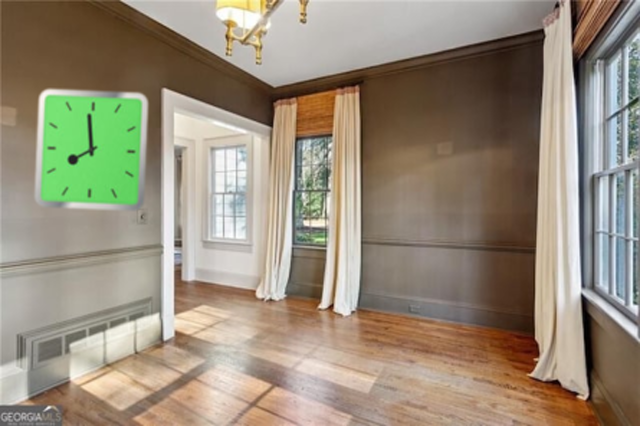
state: 7:59
